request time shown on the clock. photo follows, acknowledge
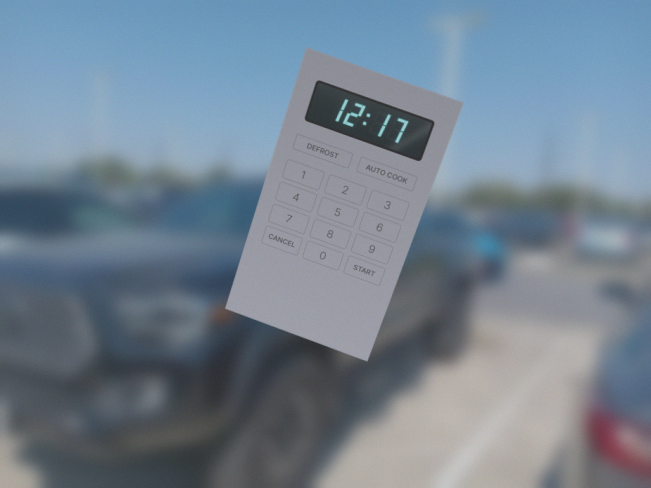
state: 12:17
